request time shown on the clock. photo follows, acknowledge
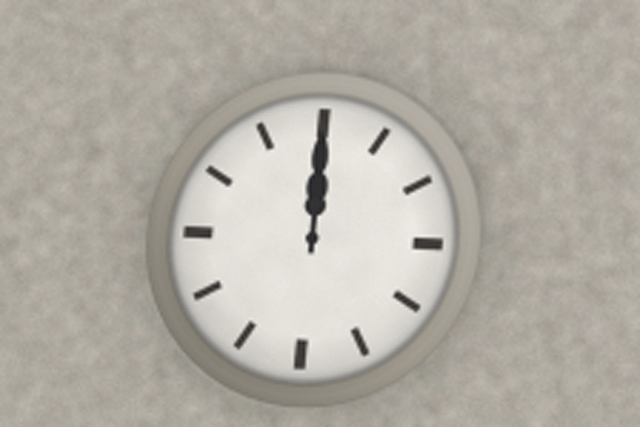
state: 12:00
